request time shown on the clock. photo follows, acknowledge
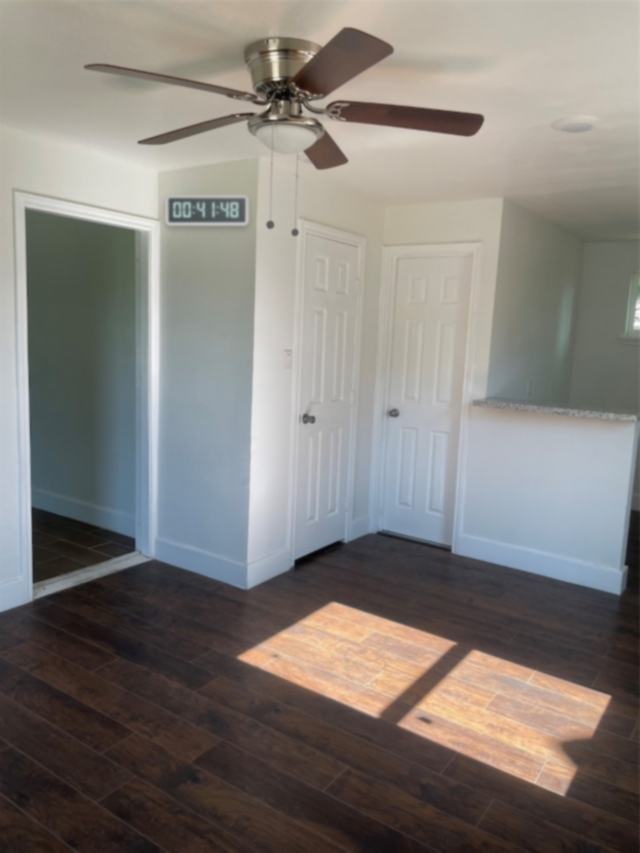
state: 0:41:48
